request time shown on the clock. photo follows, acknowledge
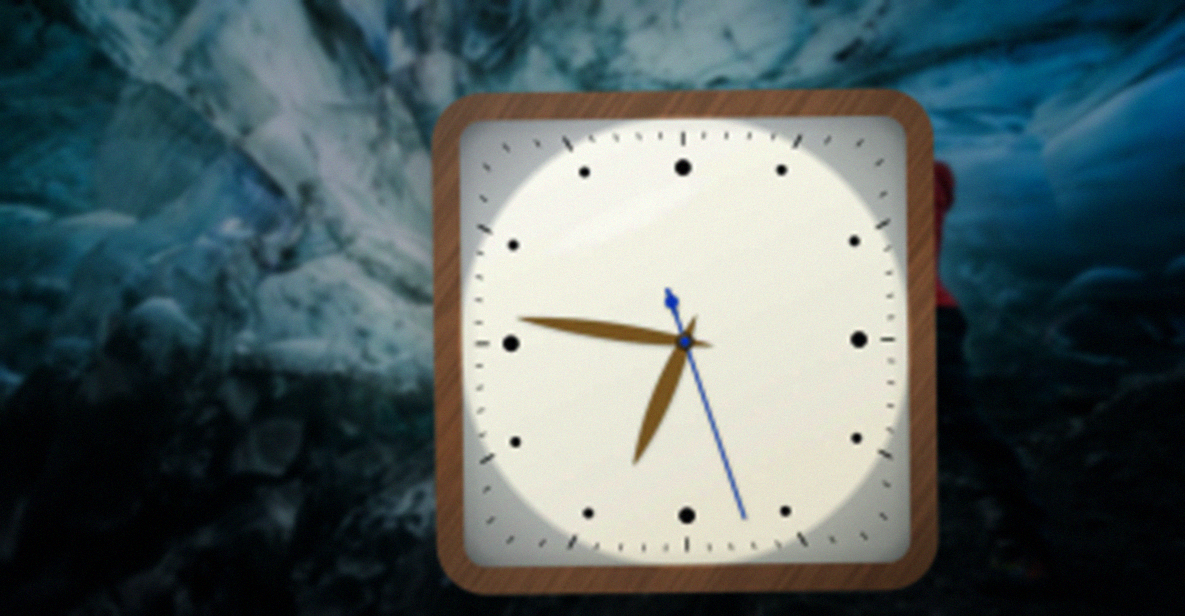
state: 6:46:27
